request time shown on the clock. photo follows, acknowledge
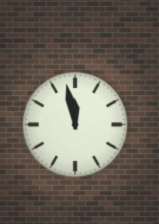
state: 11:58
